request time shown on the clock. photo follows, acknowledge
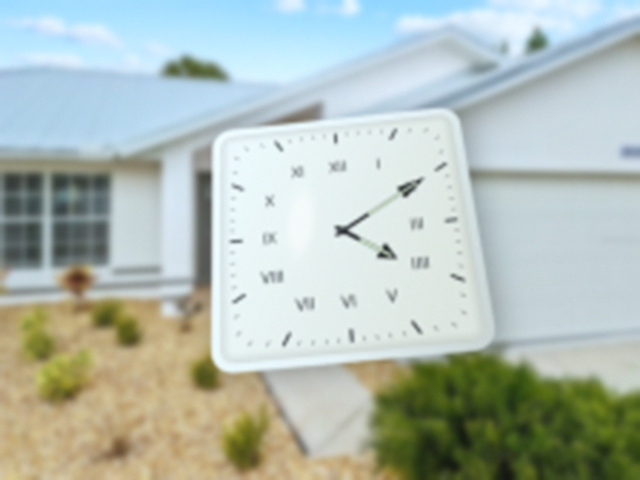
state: 4:10
